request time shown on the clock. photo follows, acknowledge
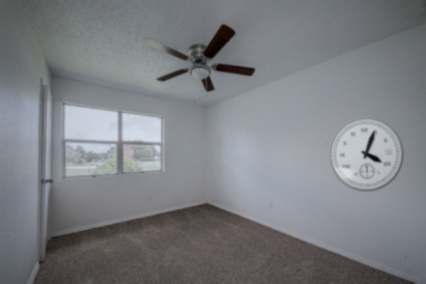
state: 4:04
